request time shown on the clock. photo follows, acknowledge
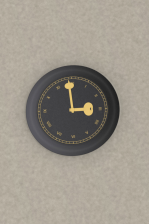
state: 2:59
